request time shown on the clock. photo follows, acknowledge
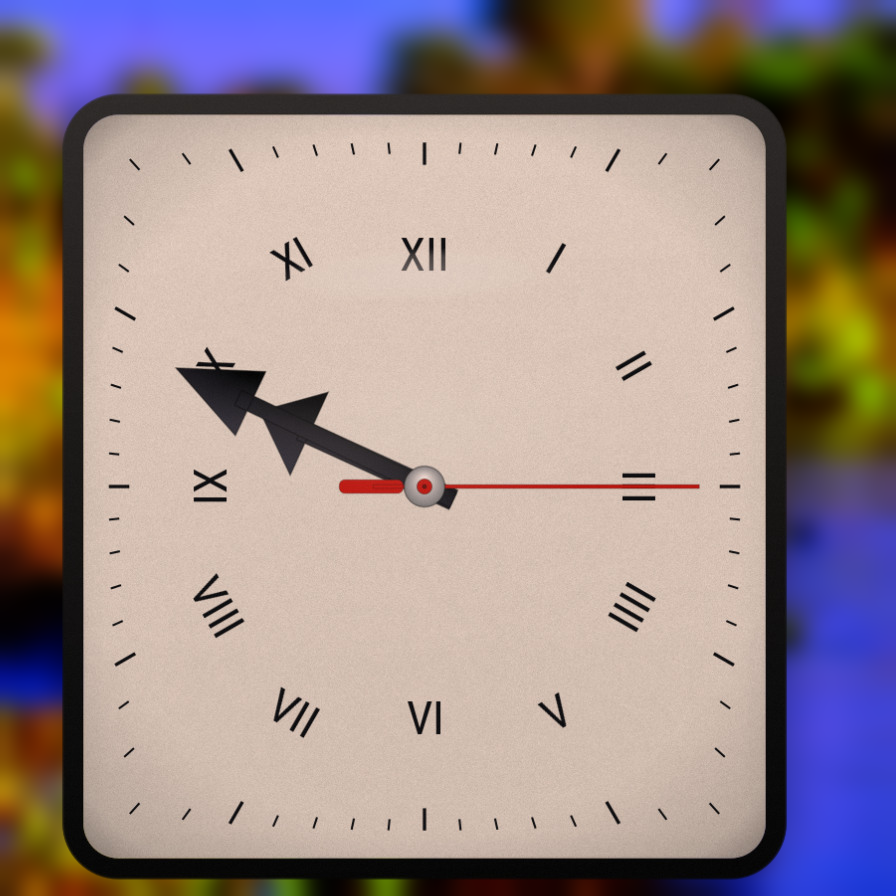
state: 9:49:15
